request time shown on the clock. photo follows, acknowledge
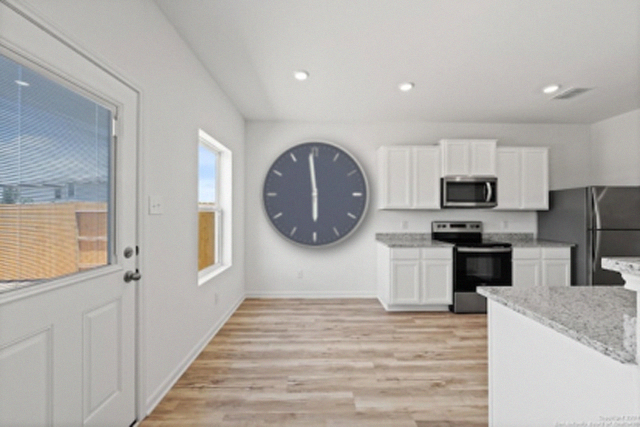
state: 5:59
